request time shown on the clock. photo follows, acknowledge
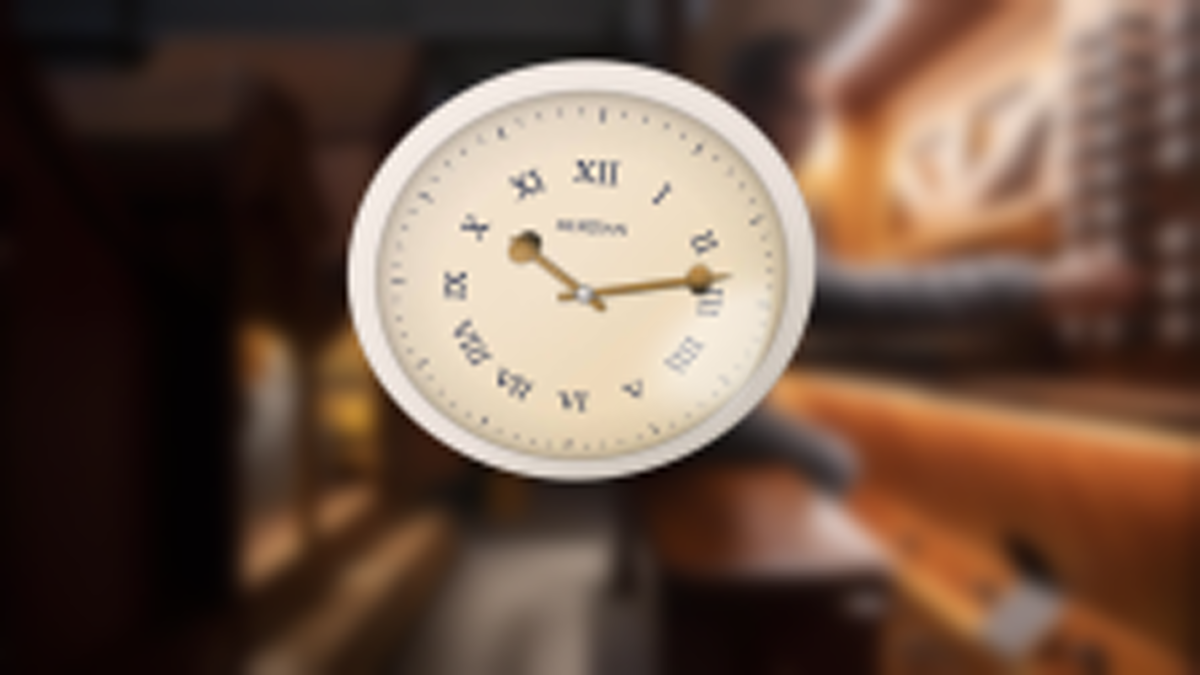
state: 10:13
